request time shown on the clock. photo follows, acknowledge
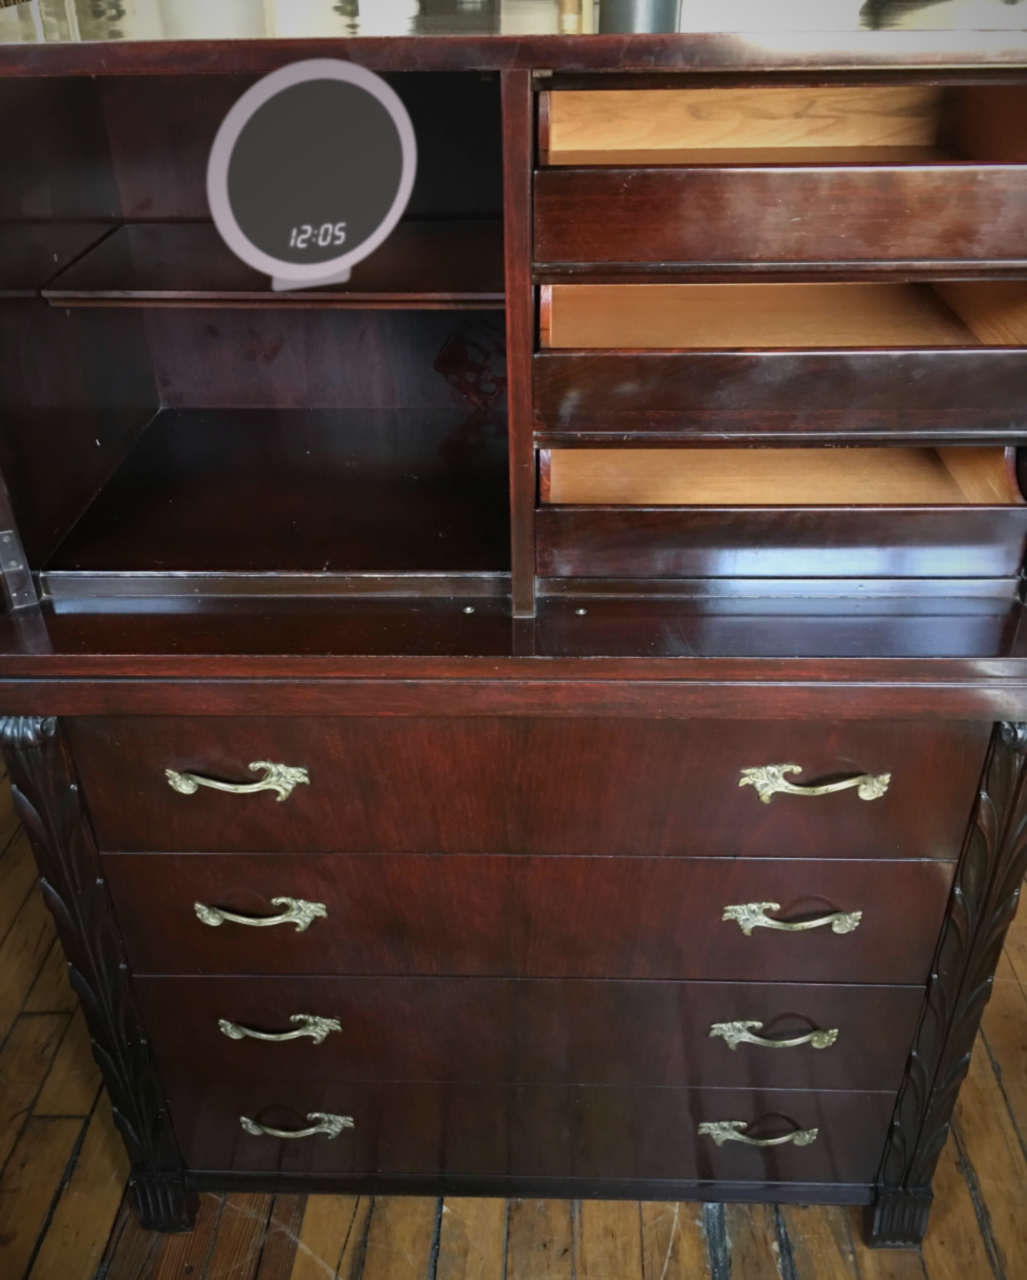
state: 12:05
